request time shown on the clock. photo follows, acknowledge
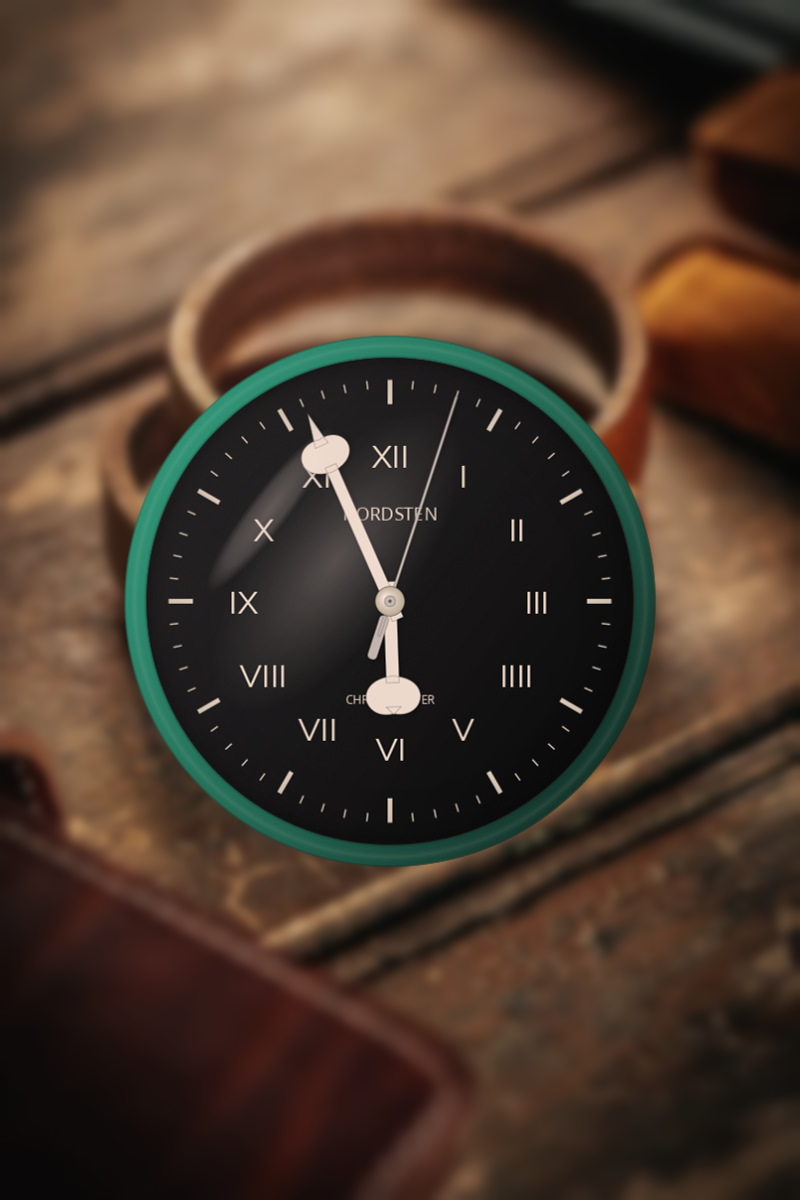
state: 5:56:03
